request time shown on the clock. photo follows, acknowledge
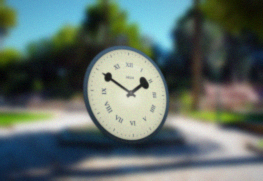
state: 1:50
